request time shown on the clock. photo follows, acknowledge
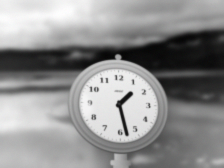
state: 1:28
